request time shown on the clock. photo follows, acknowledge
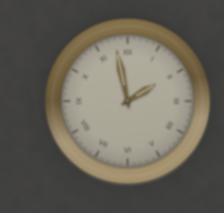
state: 1:58
